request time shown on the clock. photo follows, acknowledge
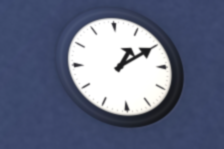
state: 1:10
